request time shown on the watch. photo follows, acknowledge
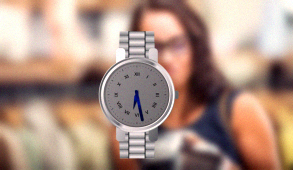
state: 6:28
